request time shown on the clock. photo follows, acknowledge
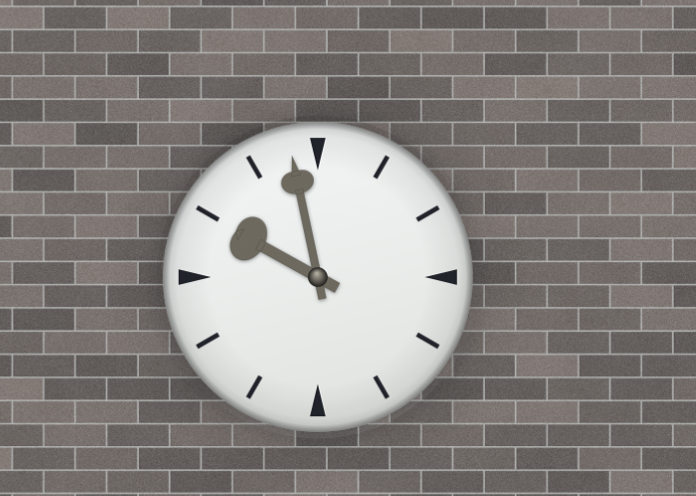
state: 9:58
